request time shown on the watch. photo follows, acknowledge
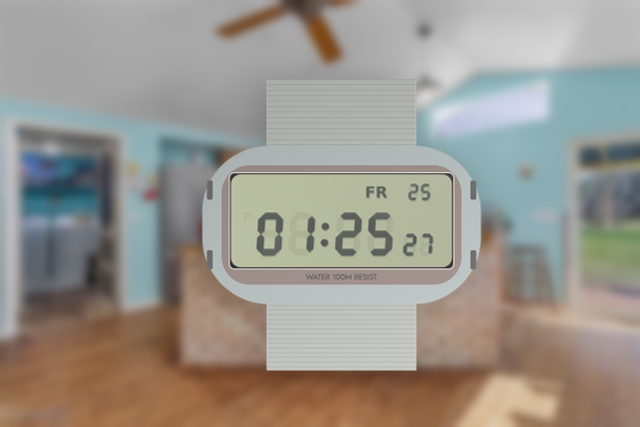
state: 1:25:27
